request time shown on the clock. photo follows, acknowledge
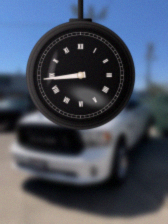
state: 8:44
